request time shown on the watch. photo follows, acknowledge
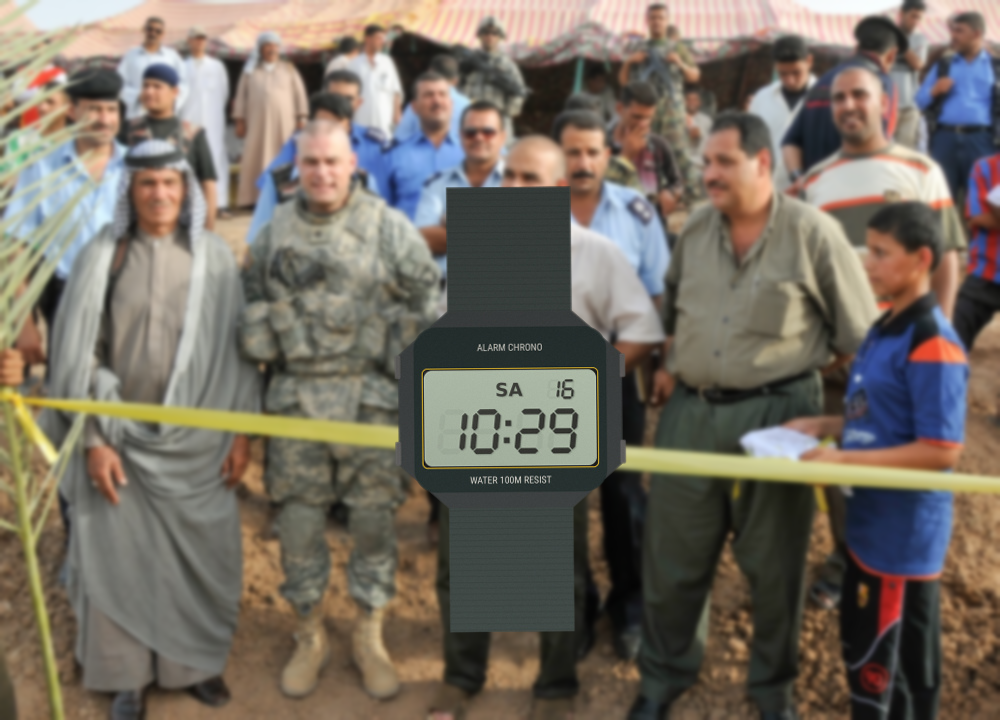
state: 10:29
